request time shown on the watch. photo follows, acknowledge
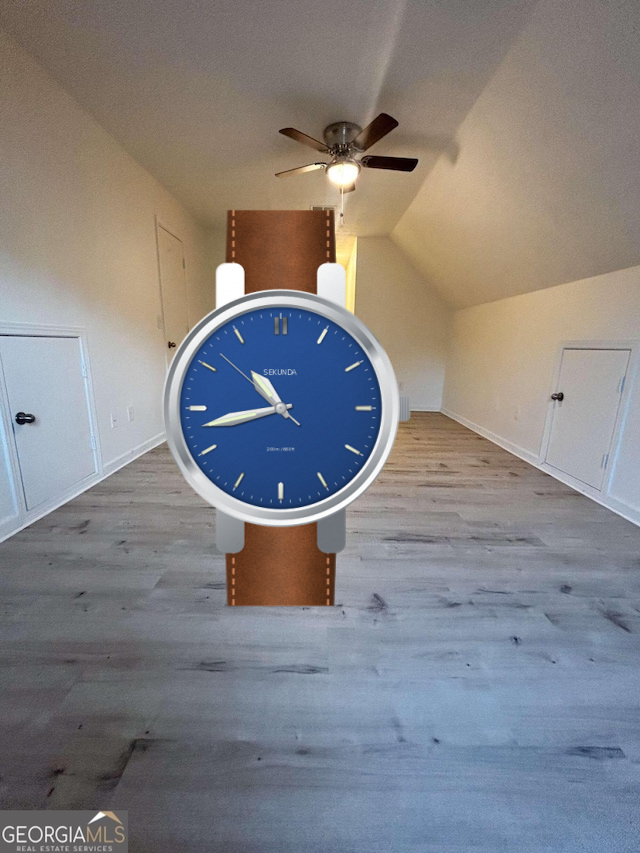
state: 10:42:52
